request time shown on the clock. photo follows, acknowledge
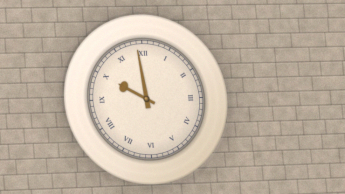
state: 9:59
